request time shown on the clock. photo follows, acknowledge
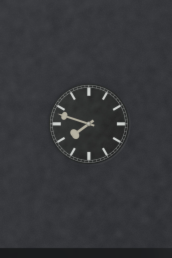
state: 7:48
